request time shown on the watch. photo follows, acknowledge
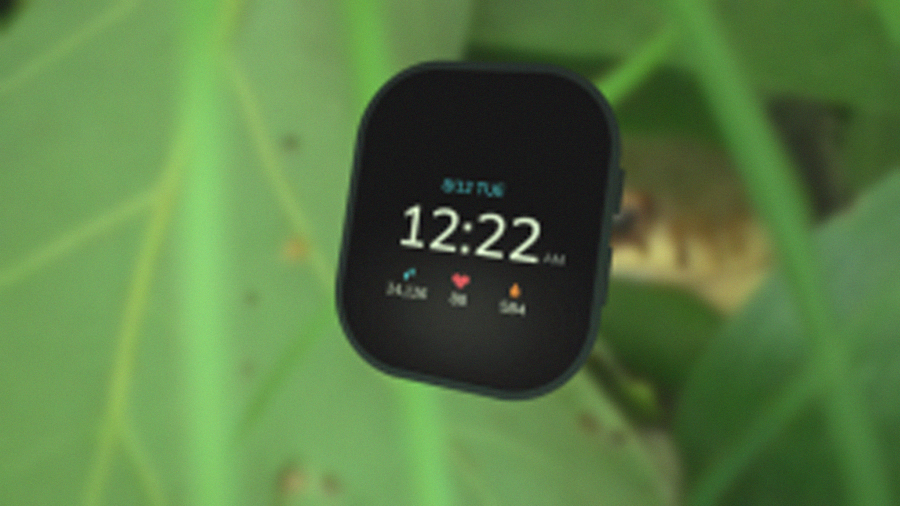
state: 12:22
